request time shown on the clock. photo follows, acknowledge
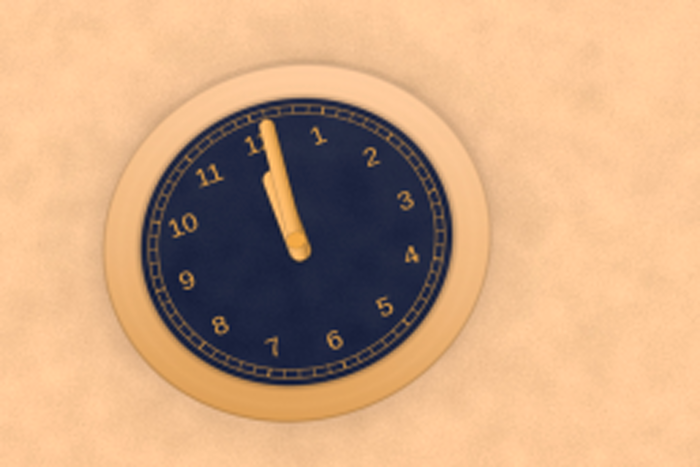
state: 12:01
